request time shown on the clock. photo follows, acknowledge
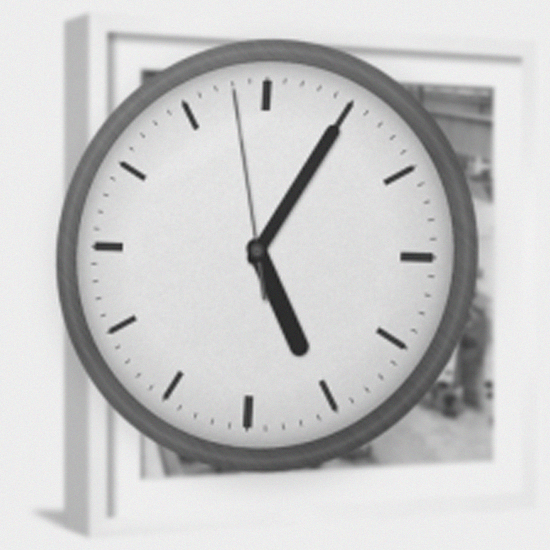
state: 5:04:58
